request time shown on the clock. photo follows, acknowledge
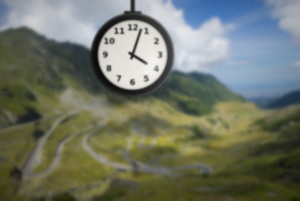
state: 4:03
